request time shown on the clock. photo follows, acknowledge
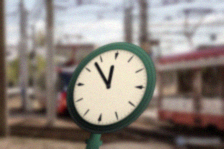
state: 11:53
